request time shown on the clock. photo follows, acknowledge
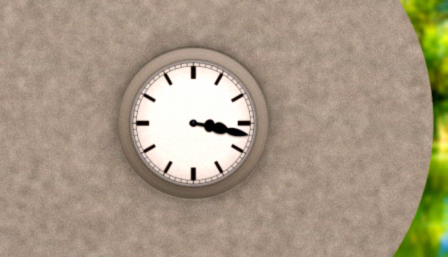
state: 3:17
